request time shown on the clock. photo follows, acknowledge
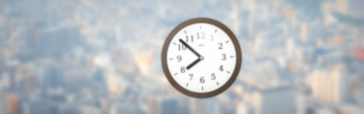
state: 7:52
